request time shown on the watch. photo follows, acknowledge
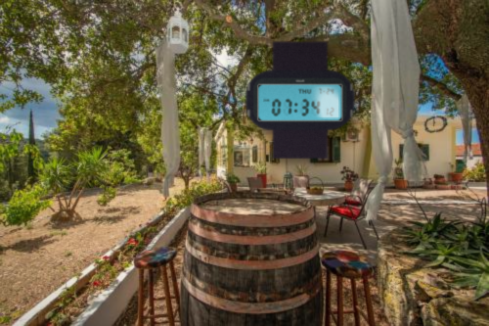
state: 7:34
